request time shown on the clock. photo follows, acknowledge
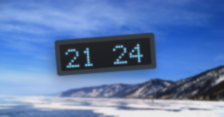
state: 21:24
